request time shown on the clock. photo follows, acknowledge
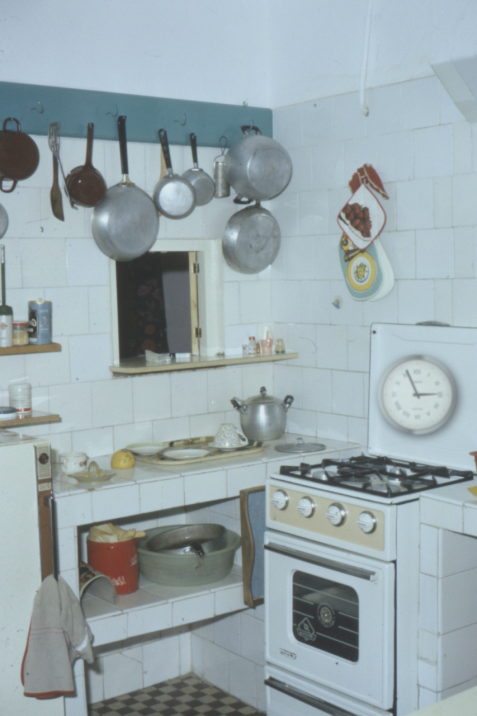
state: 2:56
